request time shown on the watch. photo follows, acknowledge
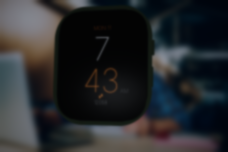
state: 7:43
